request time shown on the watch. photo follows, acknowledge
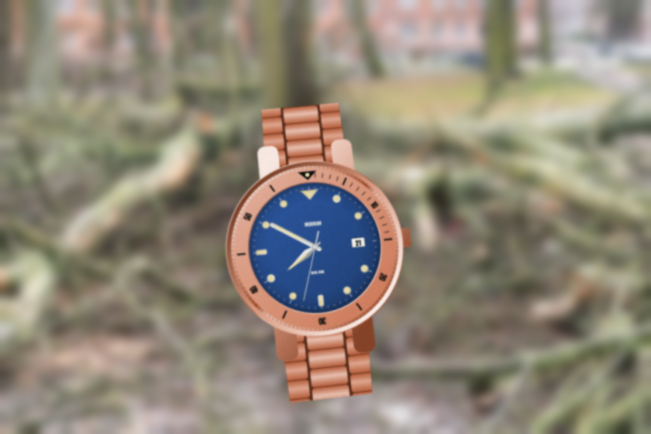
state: 7:50:33
